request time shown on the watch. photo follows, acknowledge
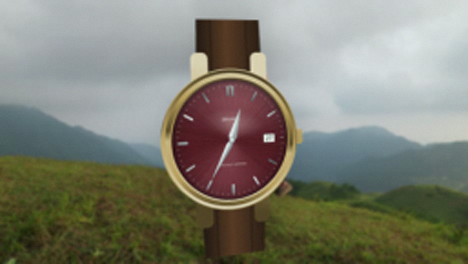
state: 12:35
